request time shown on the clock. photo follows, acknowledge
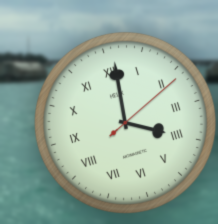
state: 4:01:11
